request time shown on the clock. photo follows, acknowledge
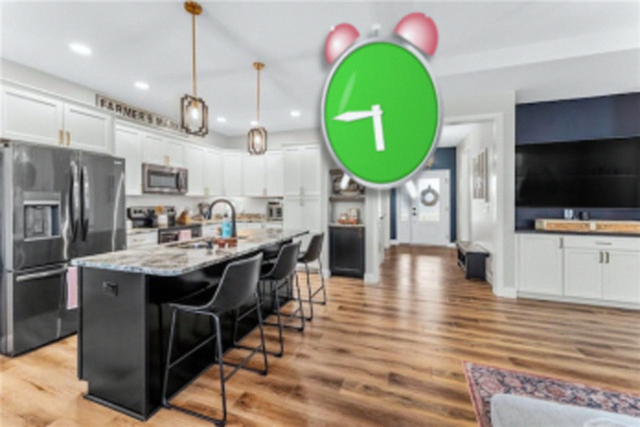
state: 5:44
